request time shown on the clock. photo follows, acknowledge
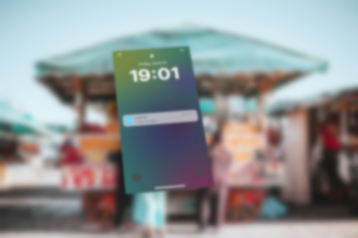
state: 19:01
